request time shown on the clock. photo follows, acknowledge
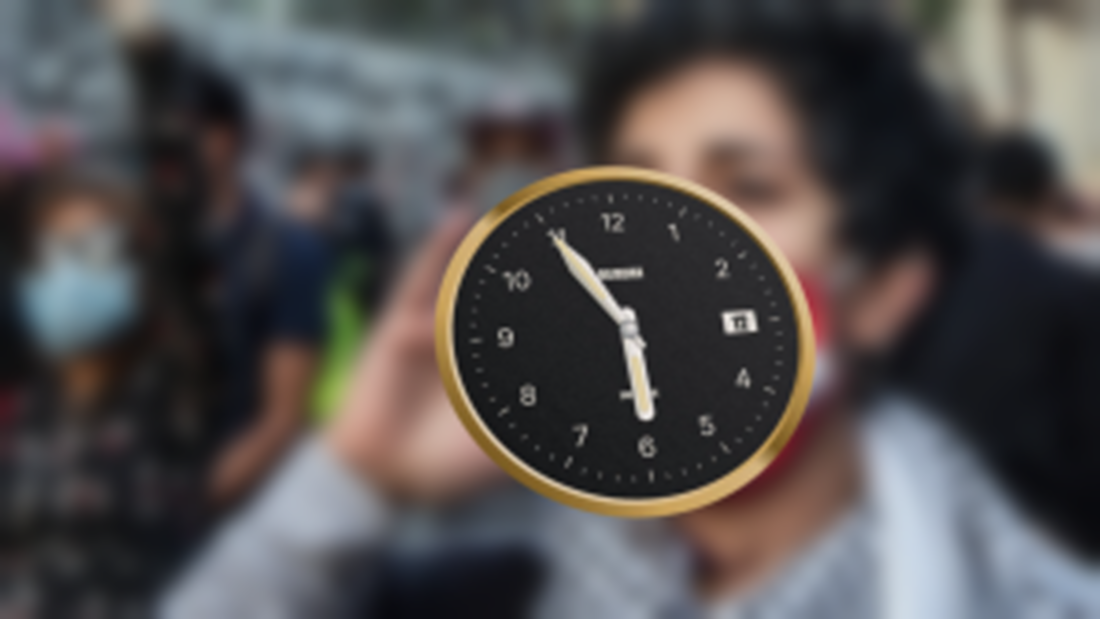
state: 5:55
